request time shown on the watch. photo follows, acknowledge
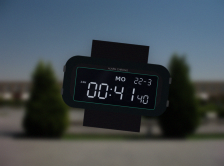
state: 0:41:40
